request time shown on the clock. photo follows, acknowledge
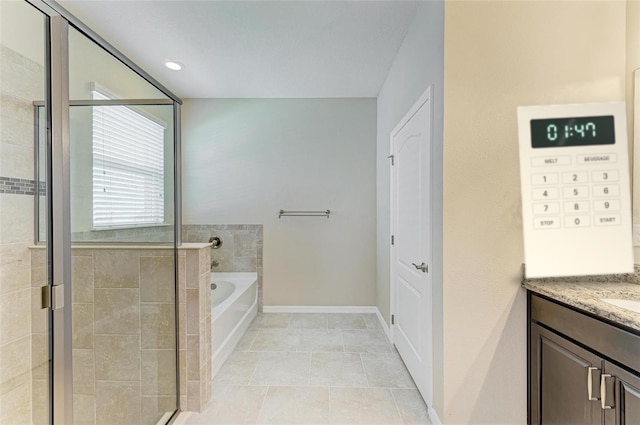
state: 1:47
